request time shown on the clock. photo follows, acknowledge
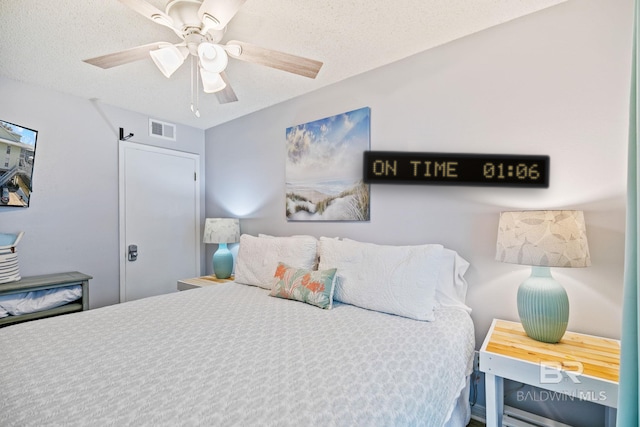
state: 1:06
